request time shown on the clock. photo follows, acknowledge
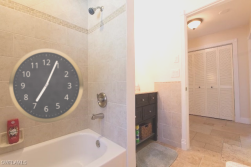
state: 7:04
